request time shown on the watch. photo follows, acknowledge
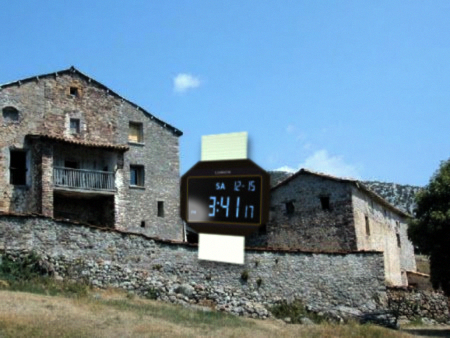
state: 3:41:17
